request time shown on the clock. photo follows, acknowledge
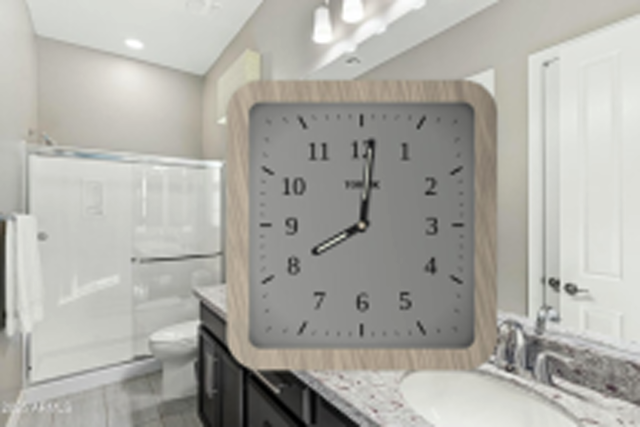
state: 8:01
